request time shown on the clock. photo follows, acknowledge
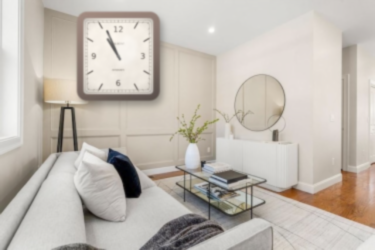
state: 10:56
